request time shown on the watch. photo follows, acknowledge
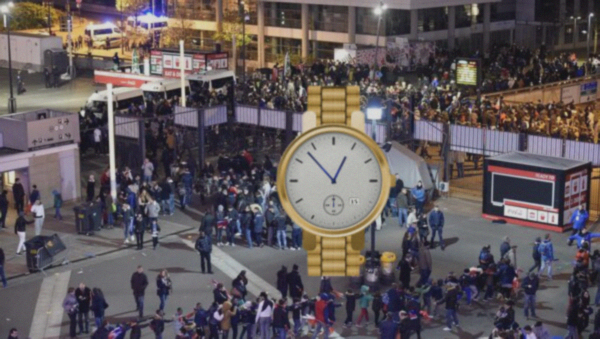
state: 12:53
